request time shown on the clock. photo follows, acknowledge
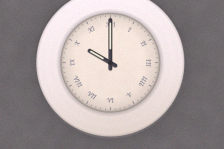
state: 10:00
